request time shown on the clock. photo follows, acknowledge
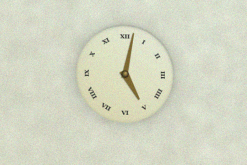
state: 5:02
